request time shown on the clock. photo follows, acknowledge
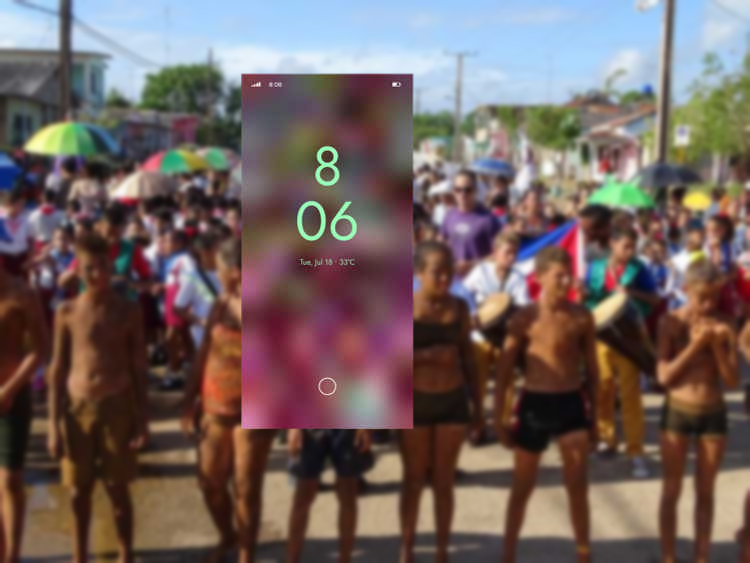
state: 8:06
